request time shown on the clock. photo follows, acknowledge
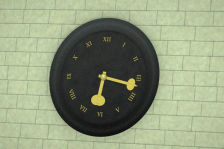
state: 6:17
